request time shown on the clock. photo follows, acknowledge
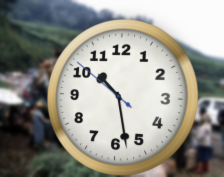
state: 10:27:51
